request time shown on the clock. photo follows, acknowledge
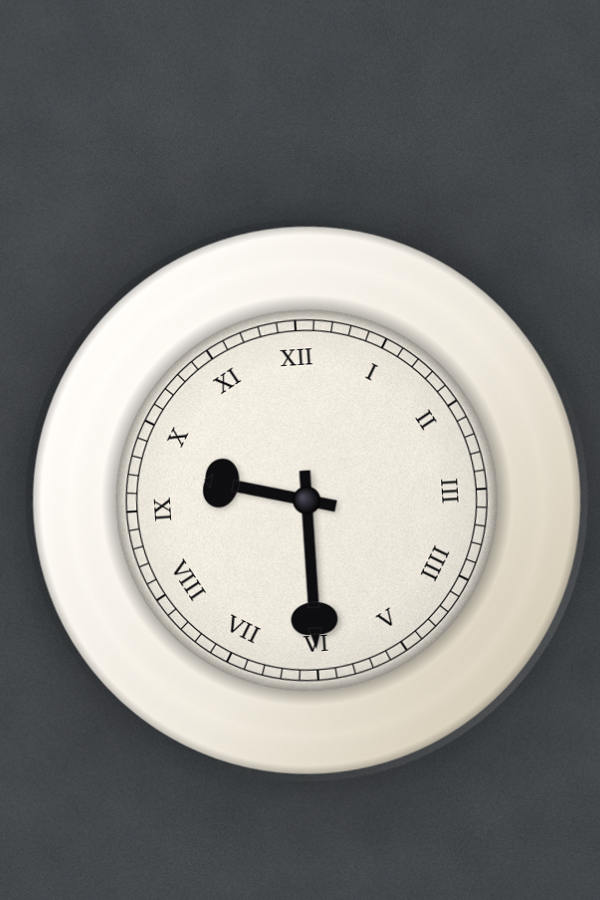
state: 9:30
